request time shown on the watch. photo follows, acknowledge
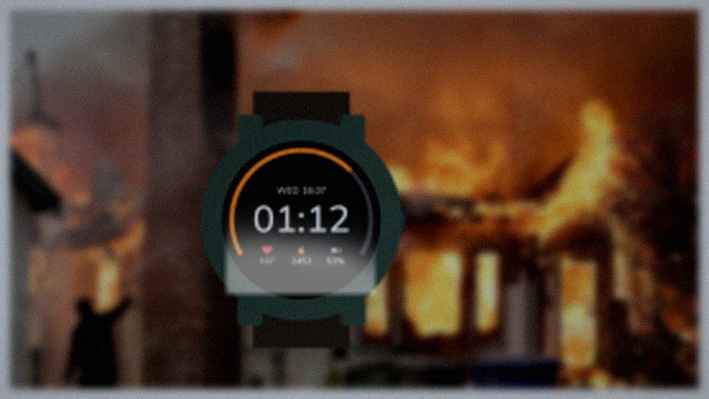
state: 1:12
